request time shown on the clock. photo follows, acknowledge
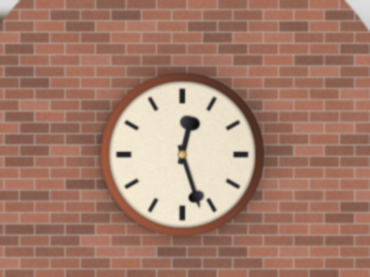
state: 12:27
